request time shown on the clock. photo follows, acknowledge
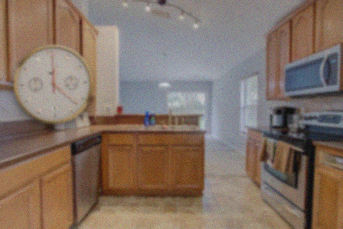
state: 12:22
